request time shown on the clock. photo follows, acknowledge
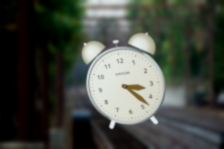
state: 3:23
